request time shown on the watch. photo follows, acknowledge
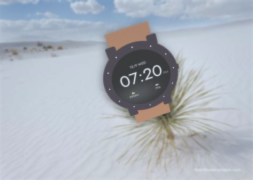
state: 7:20
